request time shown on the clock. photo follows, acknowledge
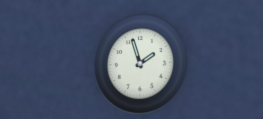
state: 1:57
